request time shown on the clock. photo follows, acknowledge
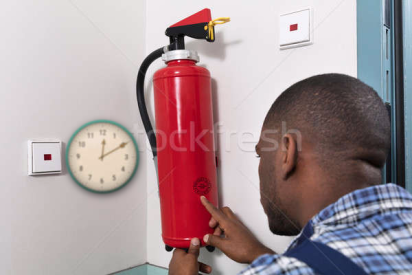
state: 12:10
